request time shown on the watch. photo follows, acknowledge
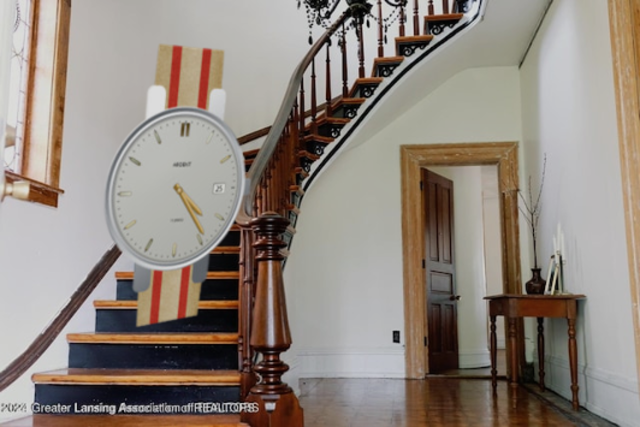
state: 4:24
